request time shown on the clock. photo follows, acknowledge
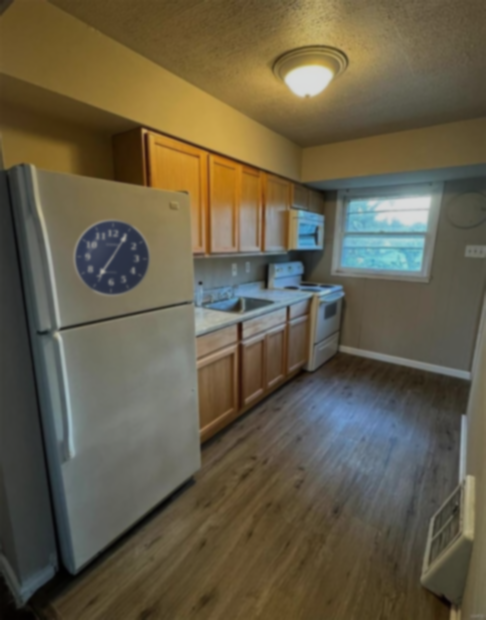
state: 7:05
